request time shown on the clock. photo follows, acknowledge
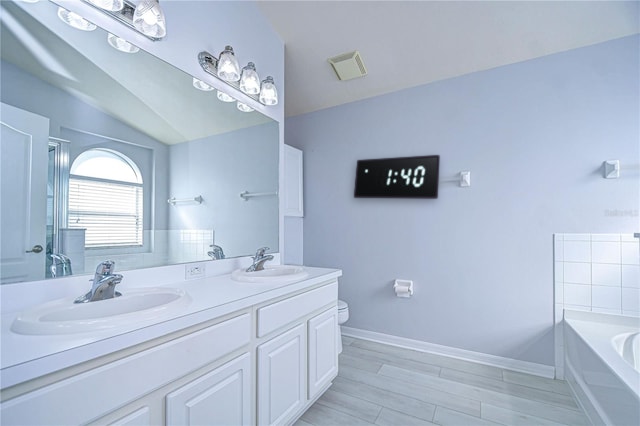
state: 1:40
